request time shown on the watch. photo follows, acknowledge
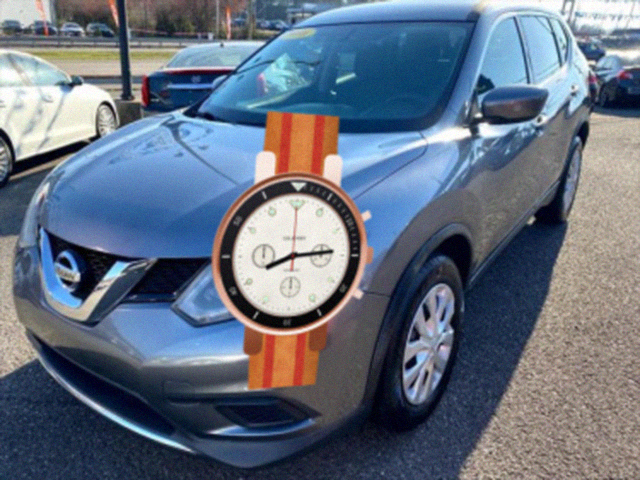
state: 8:14
